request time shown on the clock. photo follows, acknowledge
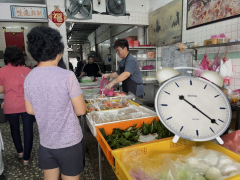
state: 10:22
